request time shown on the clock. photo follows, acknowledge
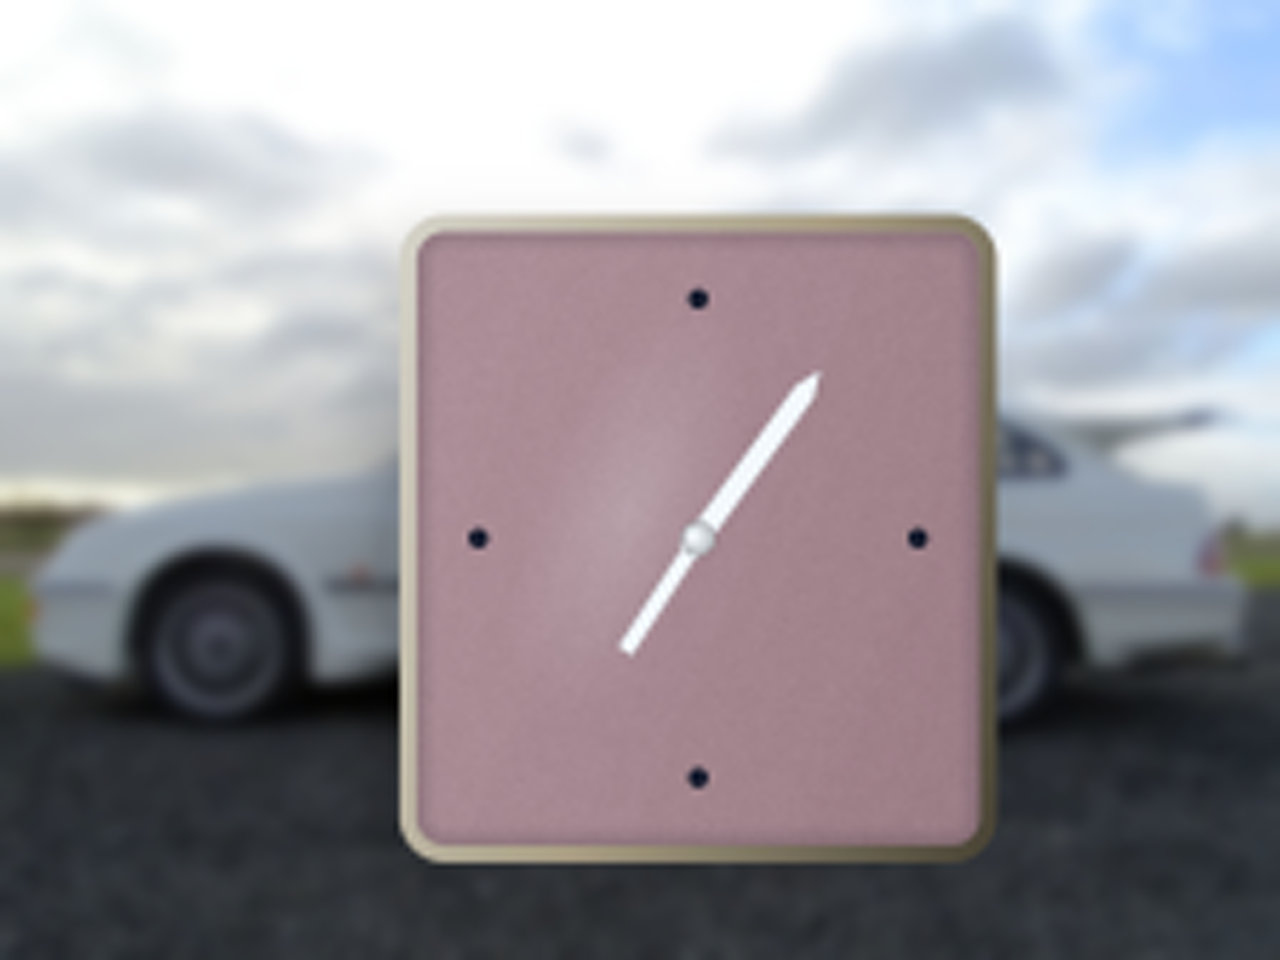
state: 7:06
